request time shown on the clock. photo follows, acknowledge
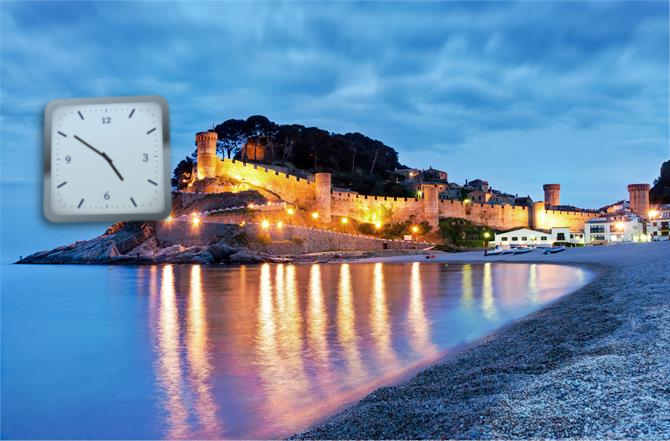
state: 4:51
